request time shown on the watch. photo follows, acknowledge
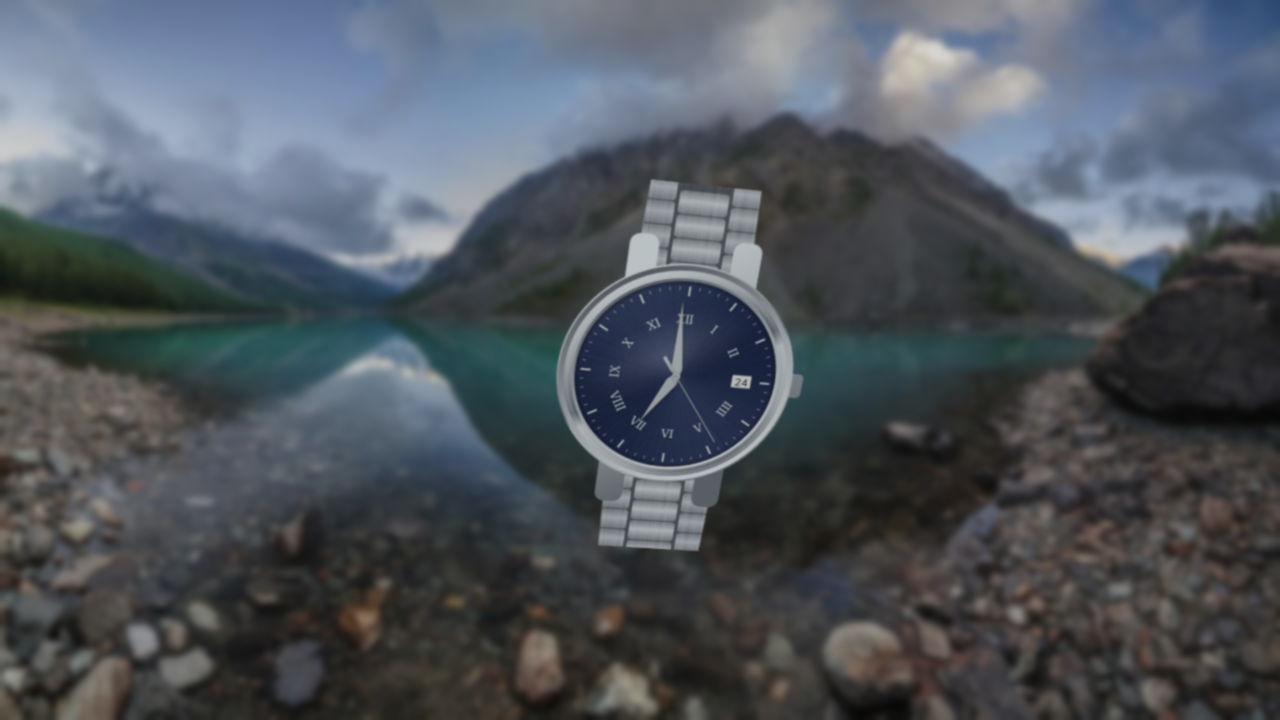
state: 6:59:24
